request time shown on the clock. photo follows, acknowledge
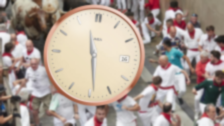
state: 11:29
